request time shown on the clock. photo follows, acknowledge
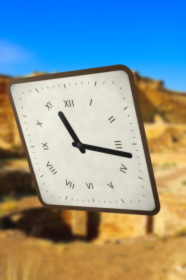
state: 11:17
